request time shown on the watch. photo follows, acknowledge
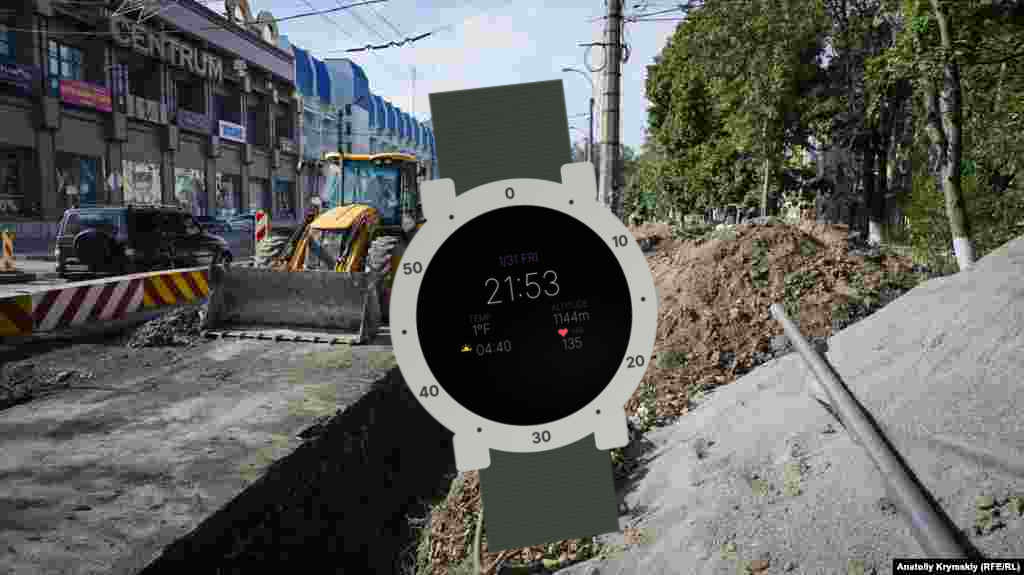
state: 21:53
